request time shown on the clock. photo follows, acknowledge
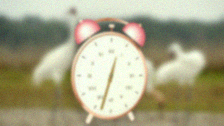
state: 12:33
